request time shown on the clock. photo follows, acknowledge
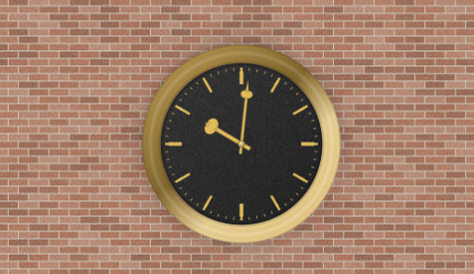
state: 10:01
